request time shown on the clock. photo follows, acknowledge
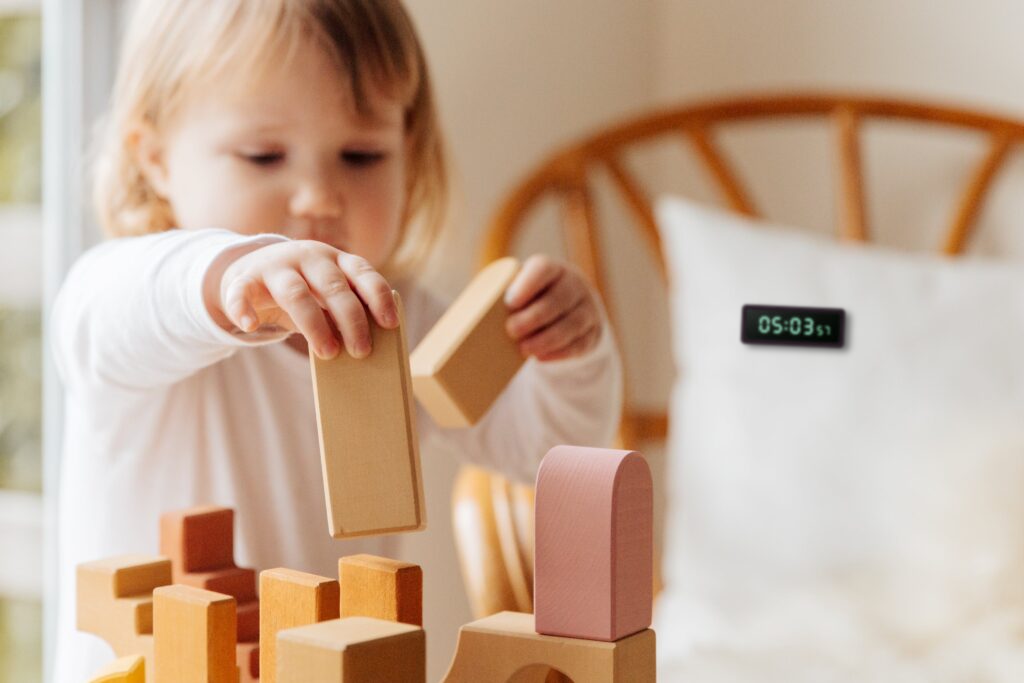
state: 5:03
